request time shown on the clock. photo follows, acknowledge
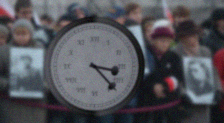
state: 3:23
